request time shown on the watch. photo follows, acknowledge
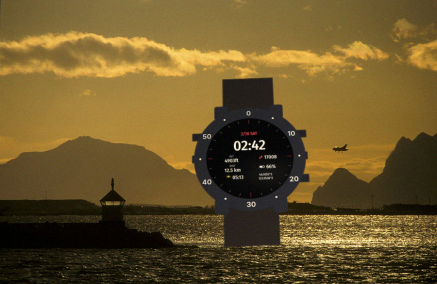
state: 2:42
